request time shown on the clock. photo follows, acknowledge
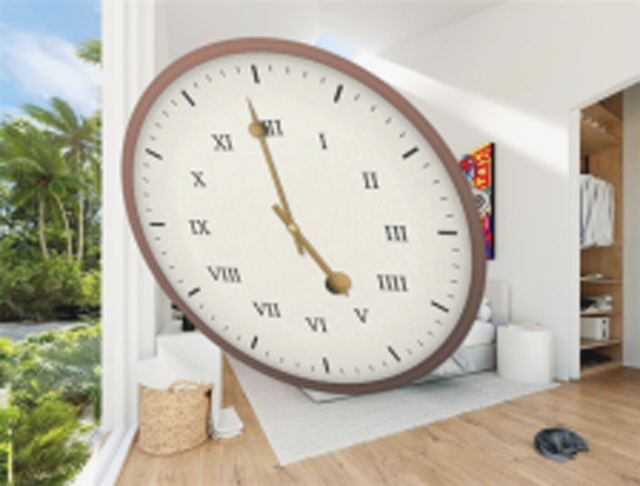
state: 4:59
